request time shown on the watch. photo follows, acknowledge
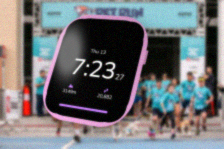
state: 7:23
